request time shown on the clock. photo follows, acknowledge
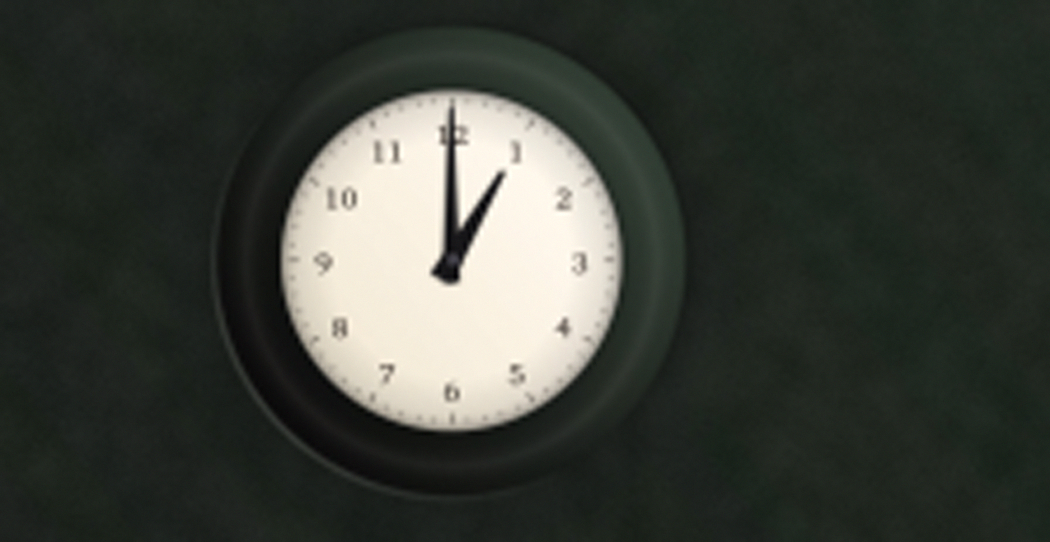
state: 1:00
